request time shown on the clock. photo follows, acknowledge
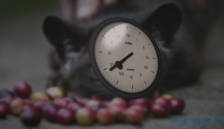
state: 7:39
